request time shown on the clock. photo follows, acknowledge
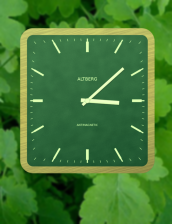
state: 3:08
